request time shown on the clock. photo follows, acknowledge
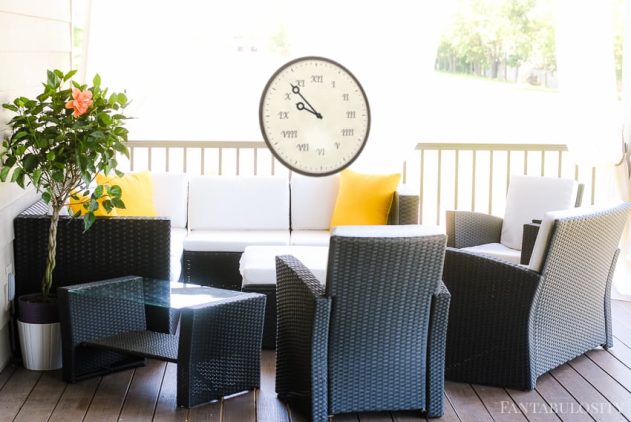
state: 9:53
